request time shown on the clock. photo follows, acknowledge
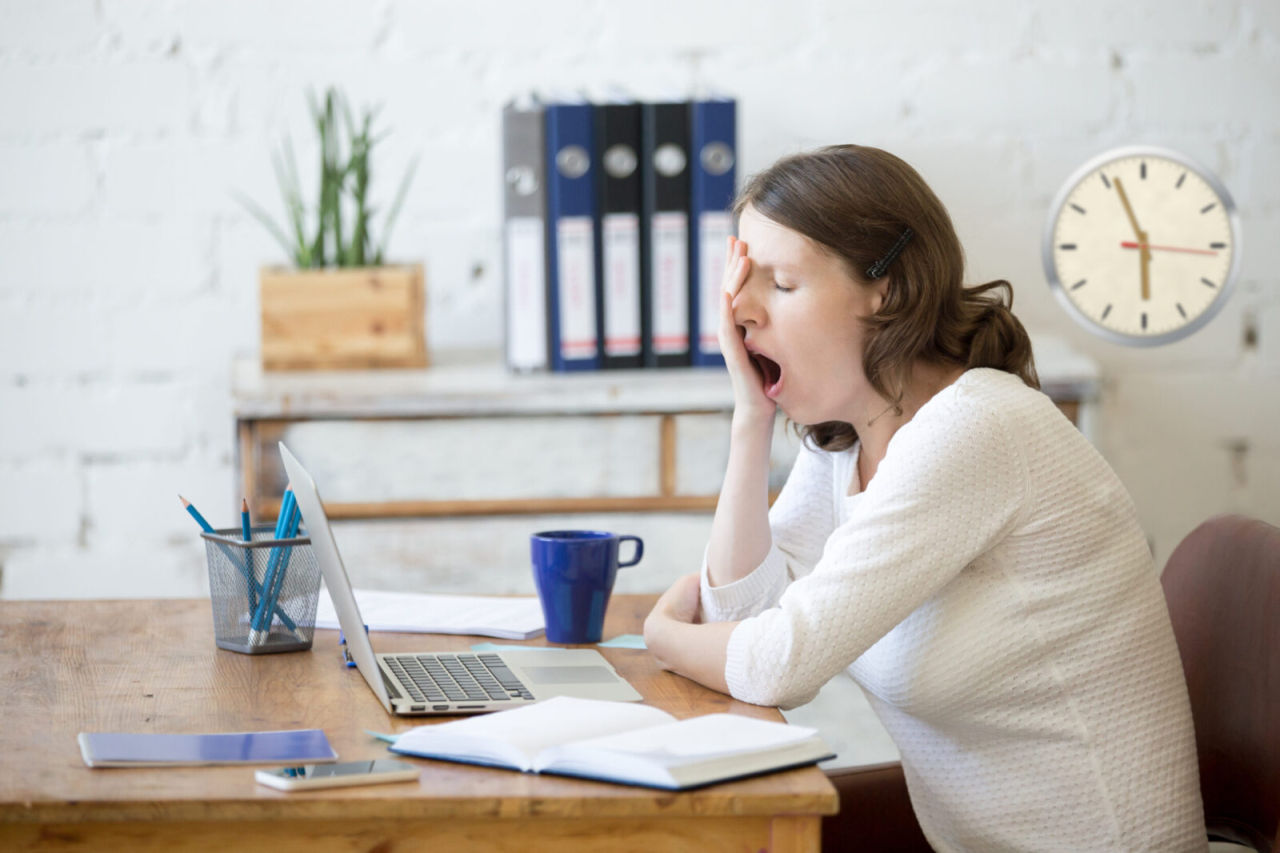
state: 5:56:16
